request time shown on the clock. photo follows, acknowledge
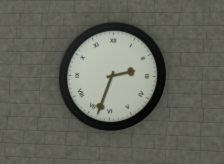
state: 2:33
